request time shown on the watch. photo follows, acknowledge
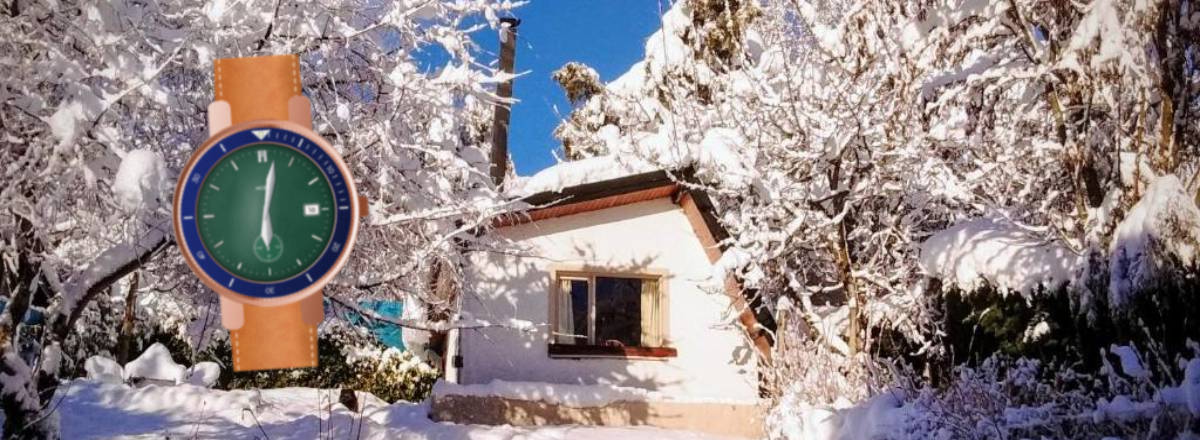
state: 6:02
